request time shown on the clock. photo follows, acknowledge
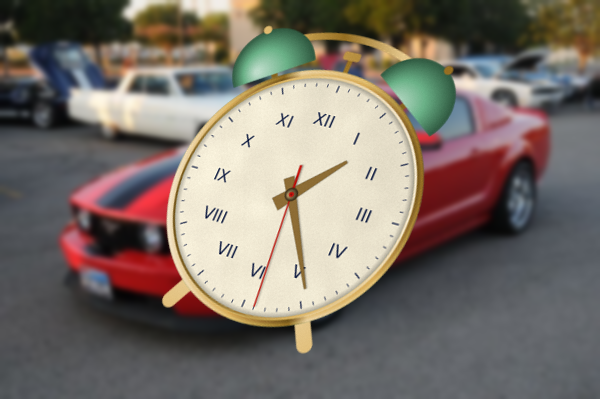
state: 1:24:29
